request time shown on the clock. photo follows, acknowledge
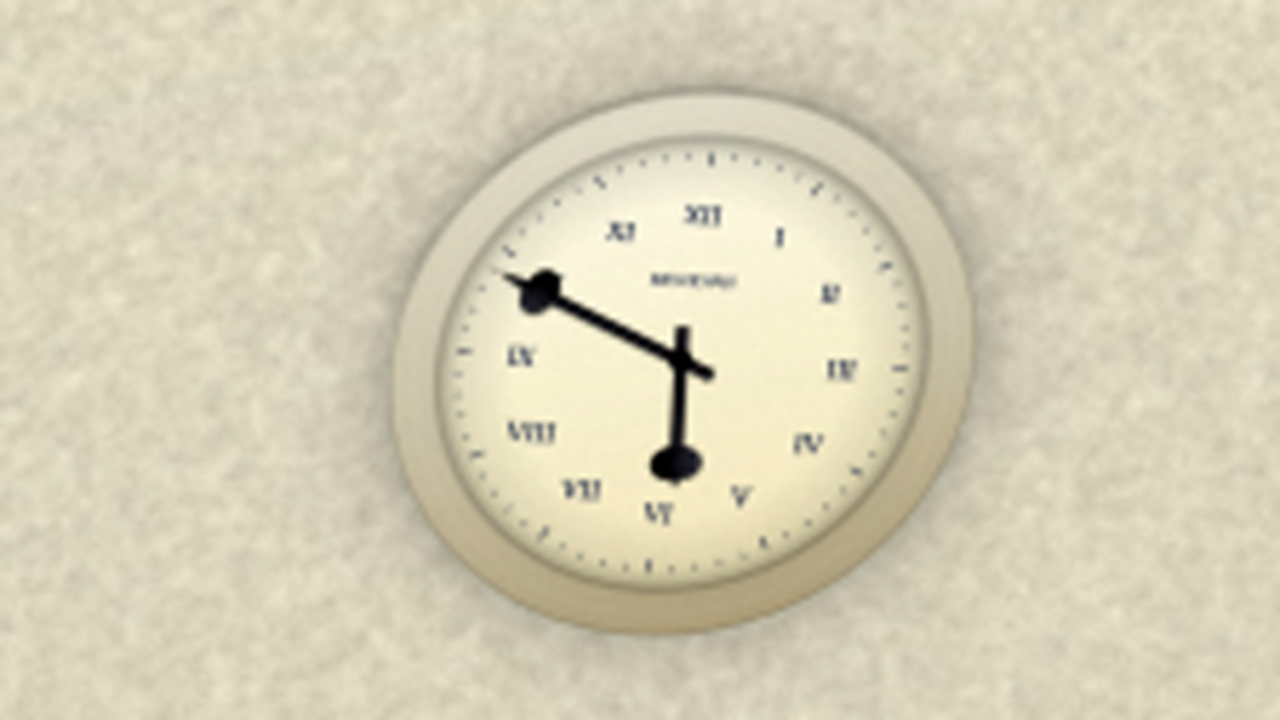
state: 5:49
